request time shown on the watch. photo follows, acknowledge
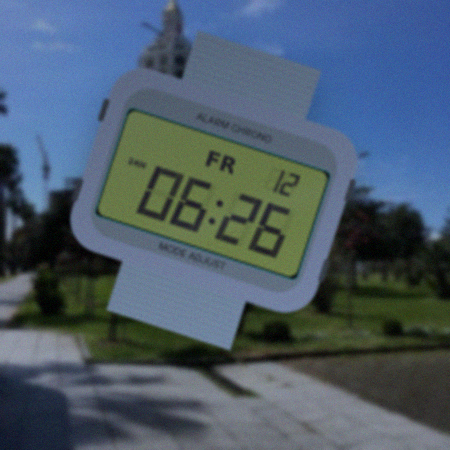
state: 6:26
